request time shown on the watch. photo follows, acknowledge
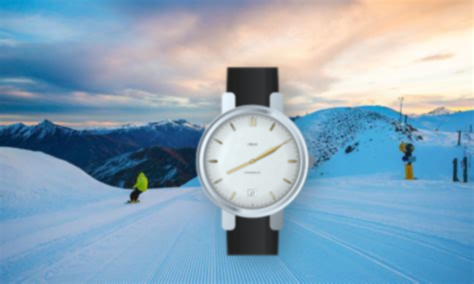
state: 8:10
